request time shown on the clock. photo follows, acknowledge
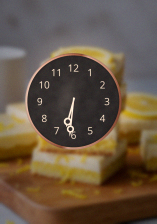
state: 6:31
